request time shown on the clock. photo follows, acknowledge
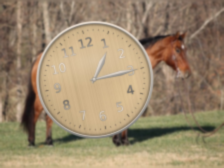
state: 1:15
